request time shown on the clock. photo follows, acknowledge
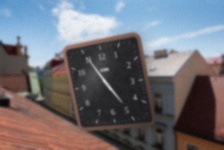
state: 4:55
